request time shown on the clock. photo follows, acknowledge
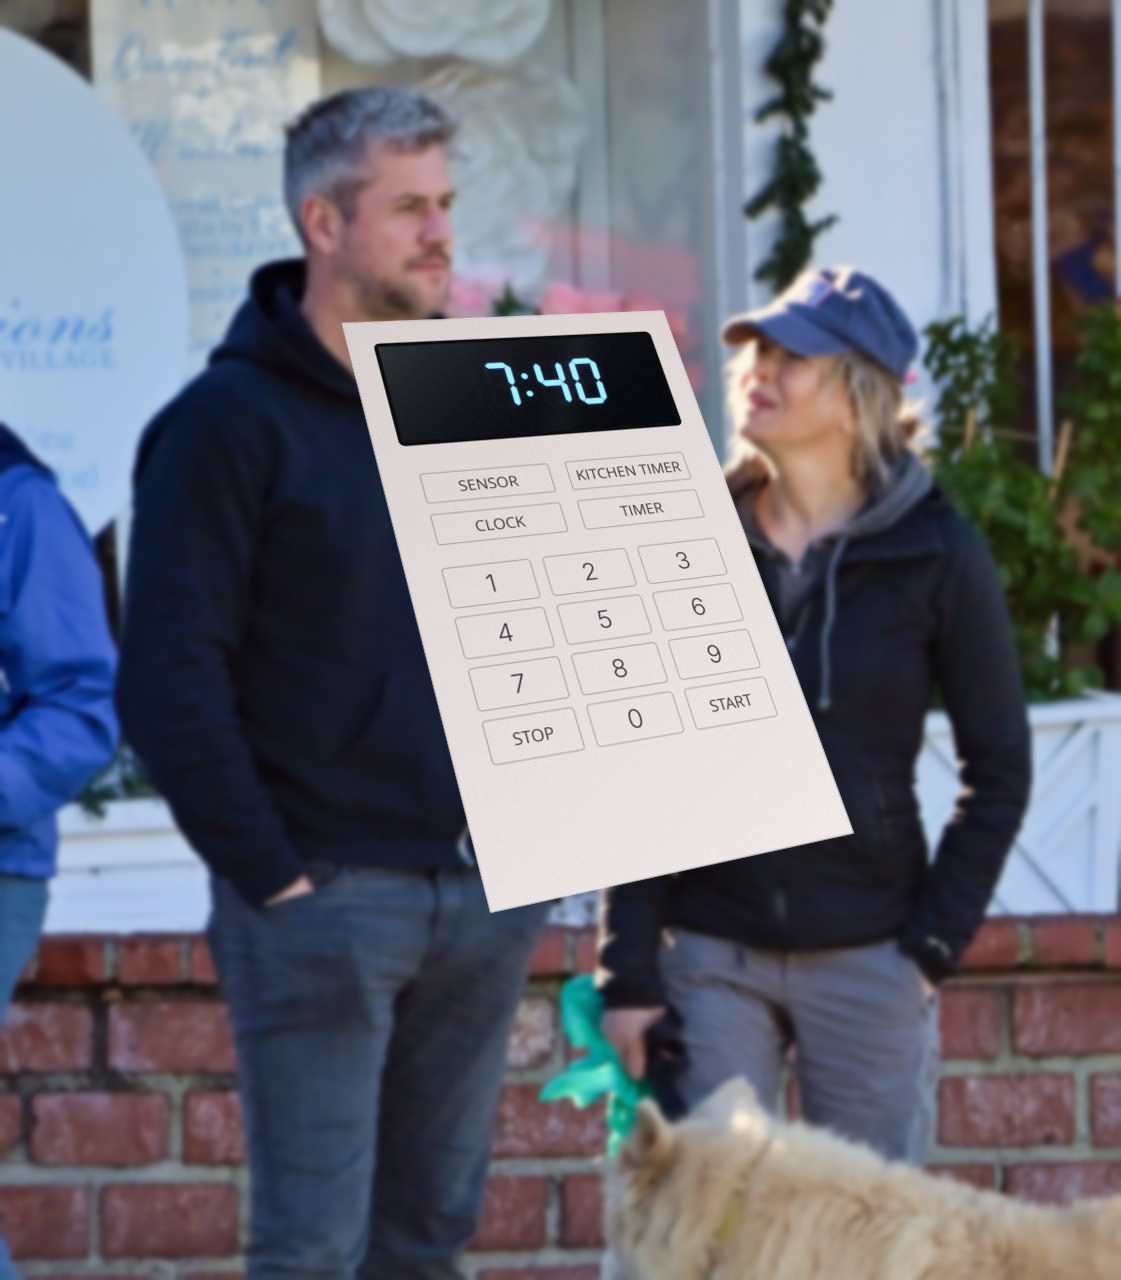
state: 7:40
